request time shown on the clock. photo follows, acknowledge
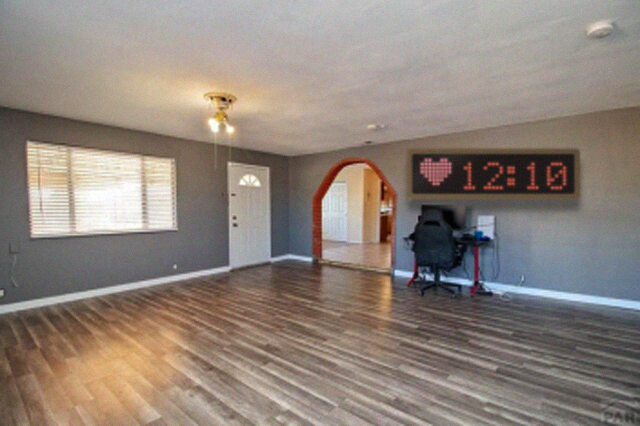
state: 12:10
